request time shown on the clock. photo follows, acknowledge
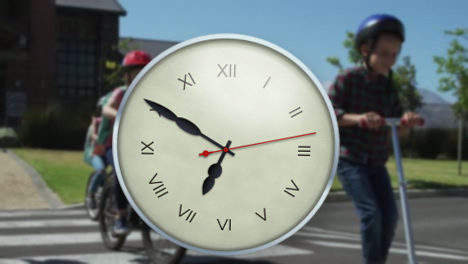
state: 6:50:13
